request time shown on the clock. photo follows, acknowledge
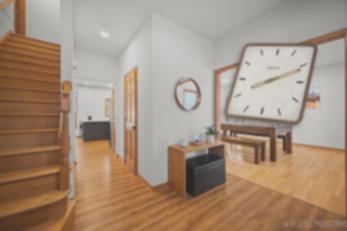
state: 8:11
